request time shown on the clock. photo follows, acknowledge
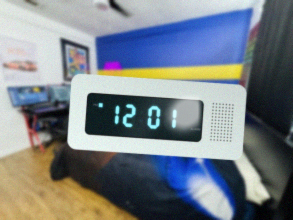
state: 12:01
